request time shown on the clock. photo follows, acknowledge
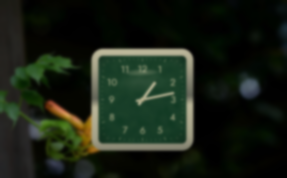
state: 1:13
